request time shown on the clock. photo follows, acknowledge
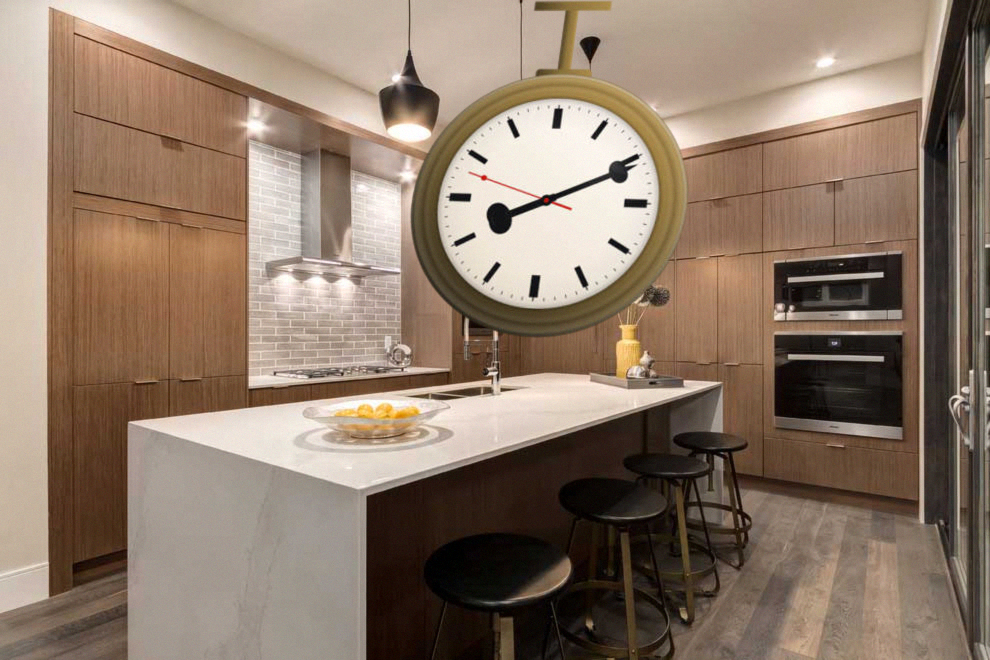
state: 8:10:48
